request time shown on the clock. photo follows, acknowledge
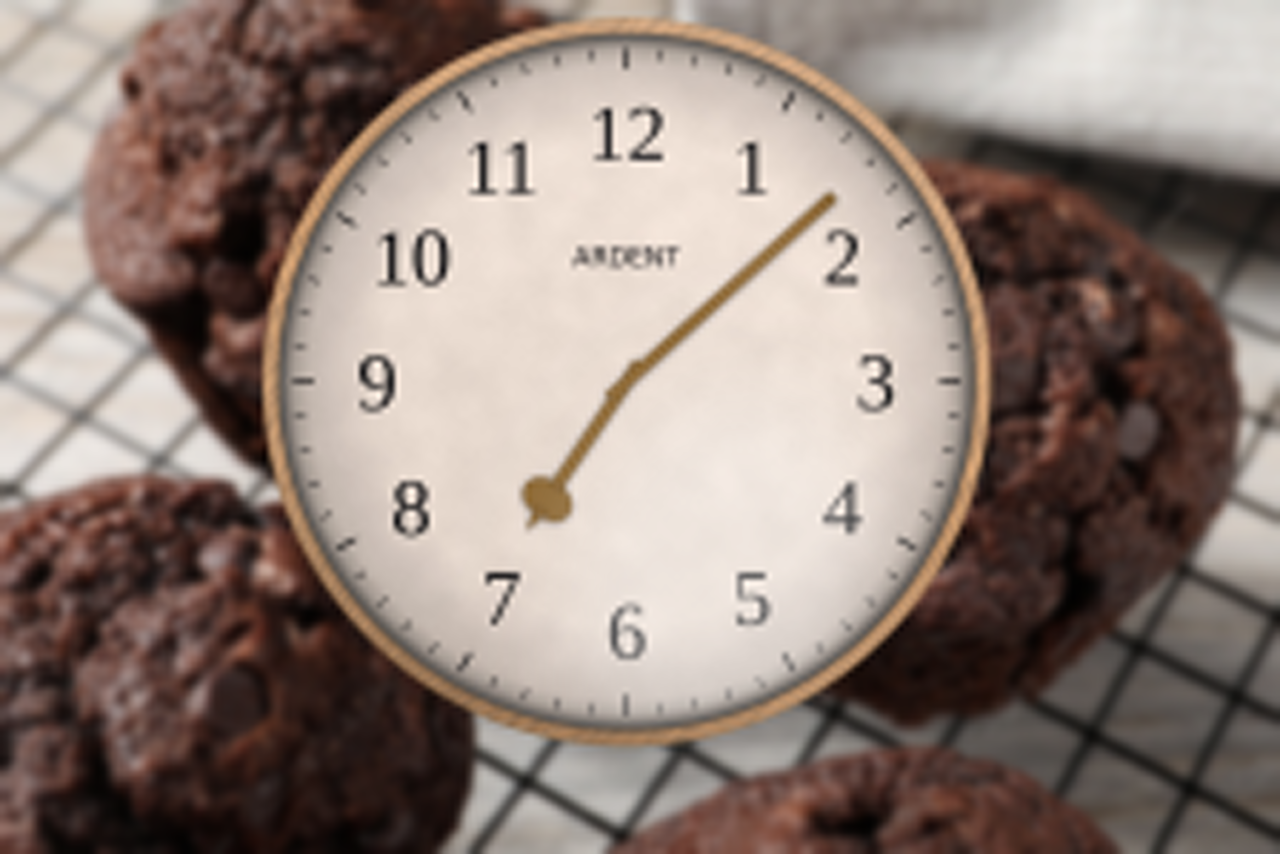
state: 7:08
